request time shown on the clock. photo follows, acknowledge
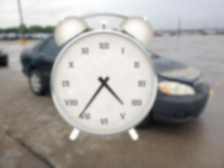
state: 4:36
